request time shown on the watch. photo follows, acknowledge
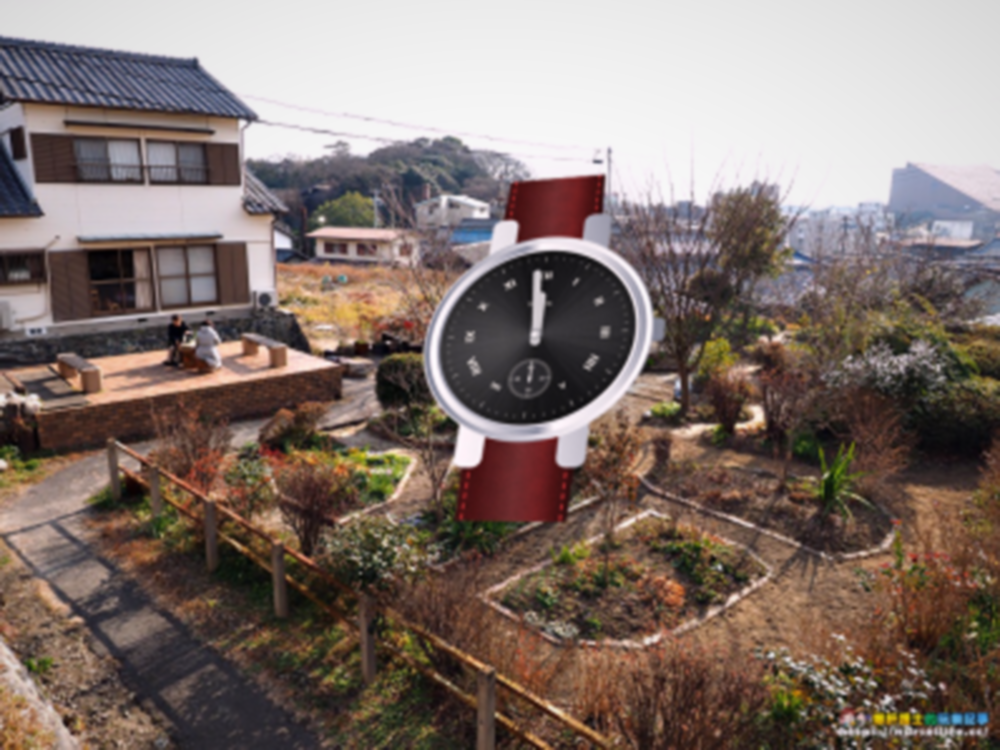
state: 11:59
